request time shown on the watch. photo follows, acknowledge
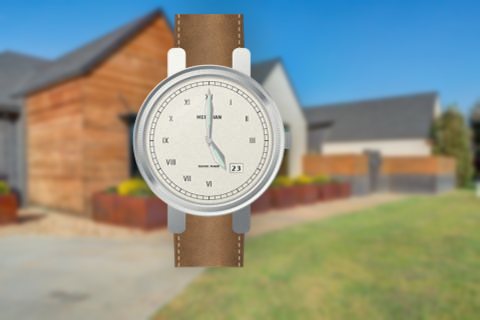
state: 5:00
